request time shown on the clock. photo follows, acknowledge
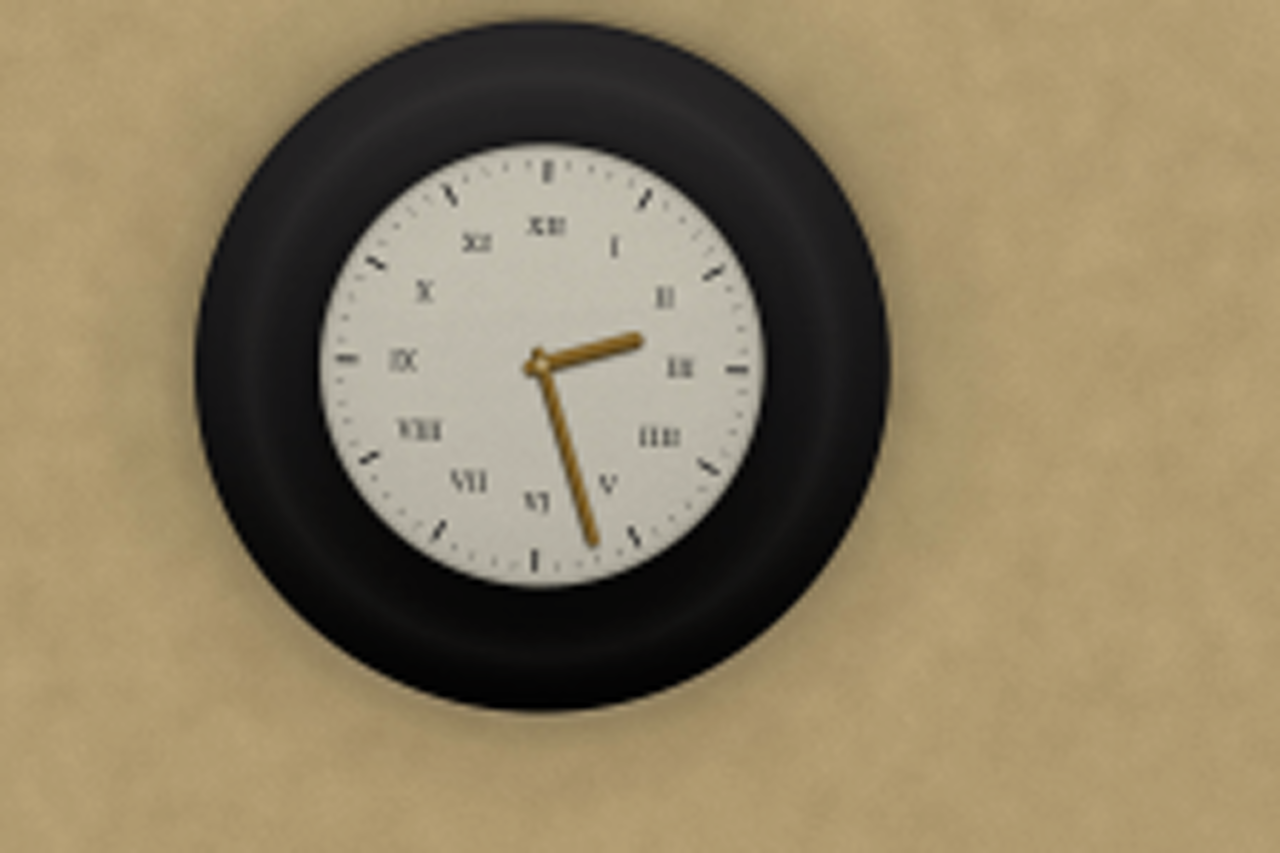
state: 2:27
